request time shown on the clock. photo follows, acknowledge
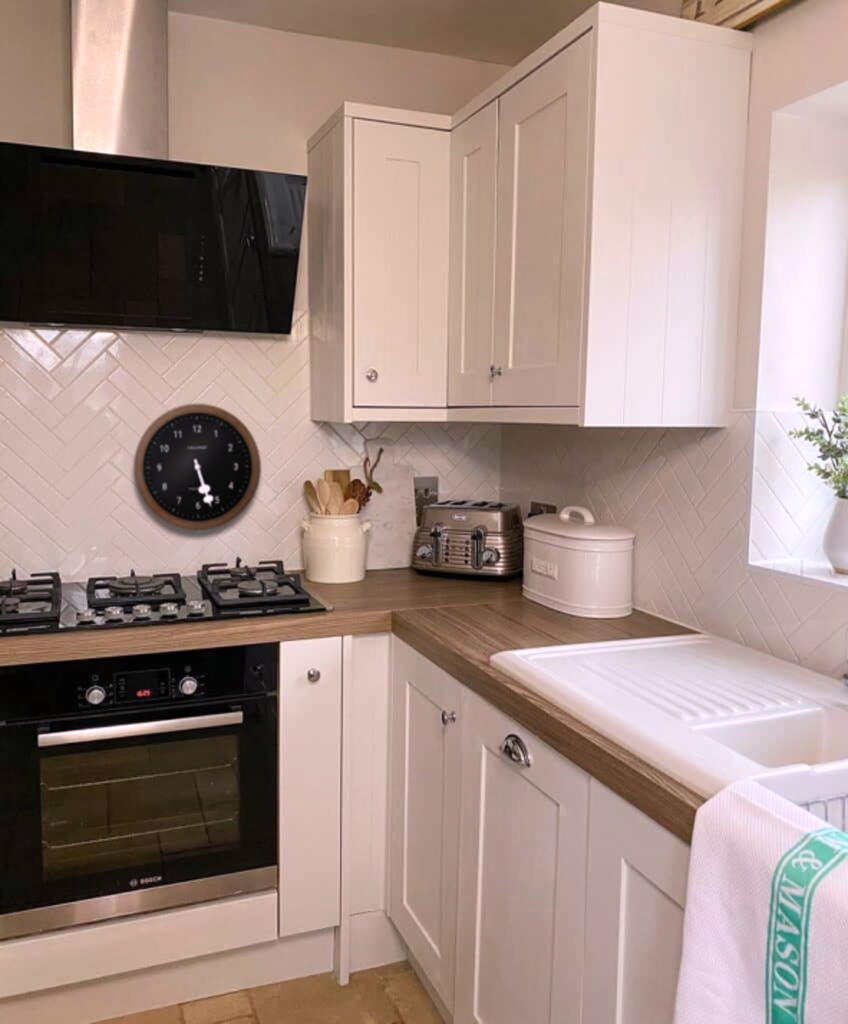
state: 5:27
